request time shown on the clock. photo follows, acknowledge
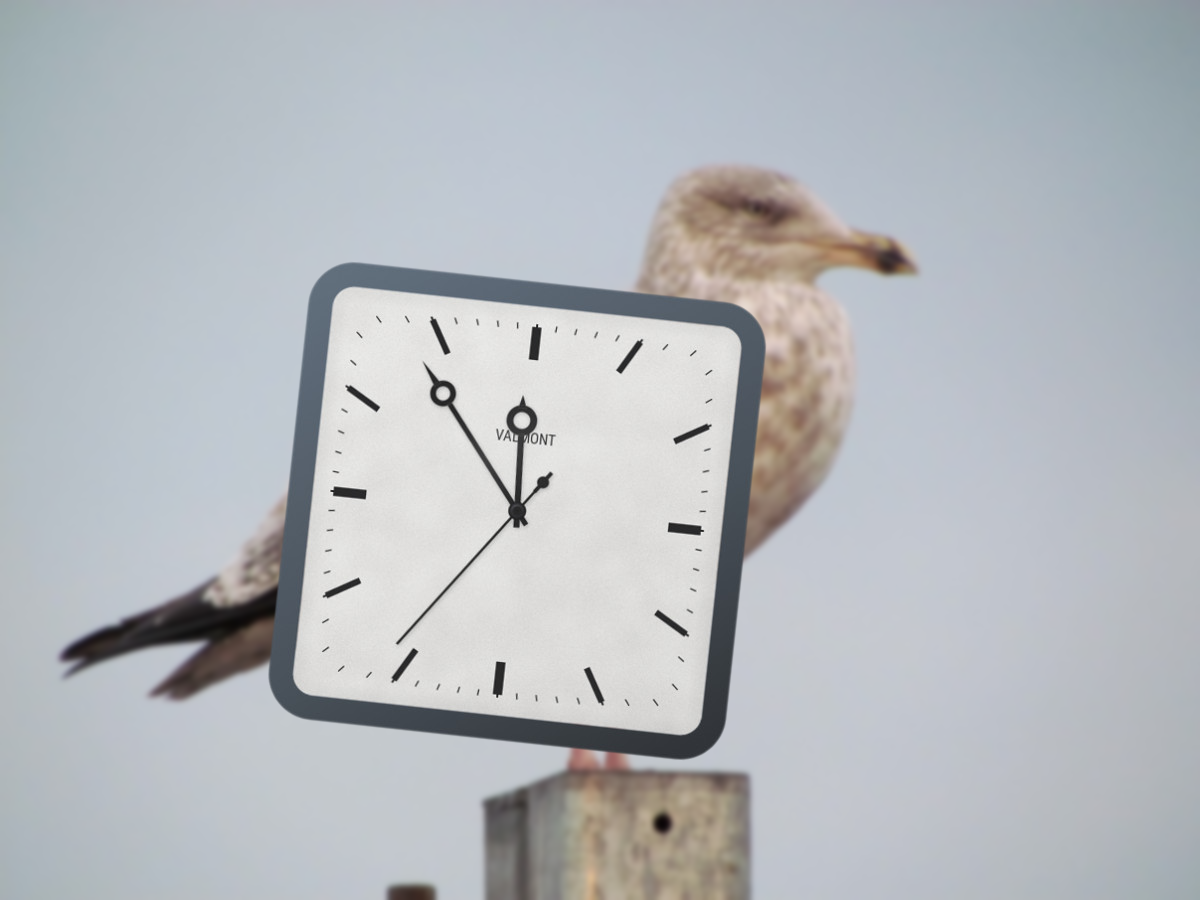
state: 11:53:36
